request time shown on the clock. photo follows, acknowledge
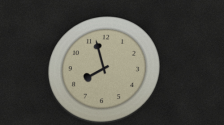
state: 7:57
